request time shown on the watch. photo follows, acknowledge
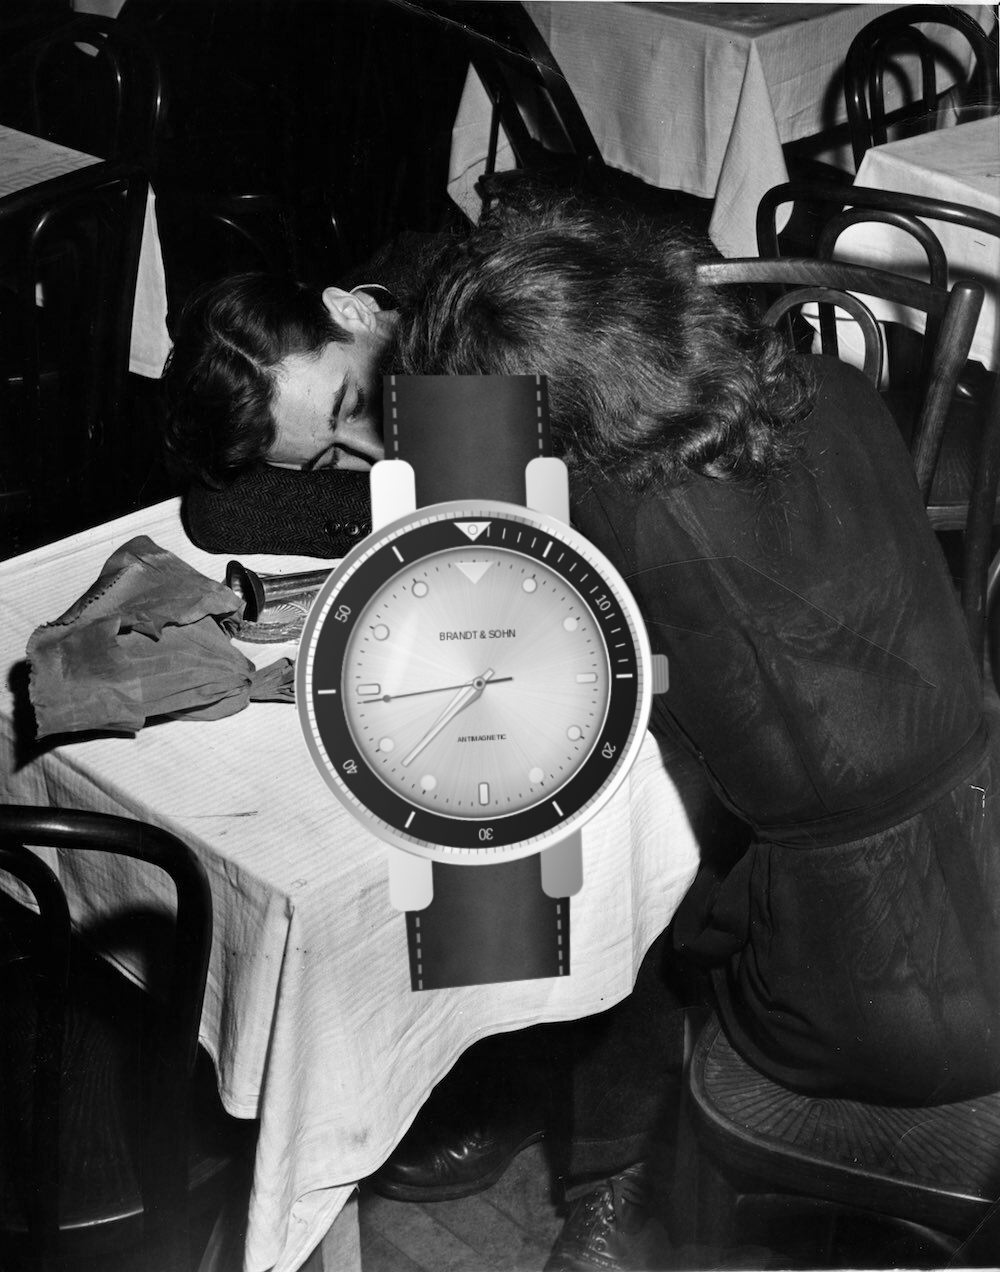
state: 7:37:44
